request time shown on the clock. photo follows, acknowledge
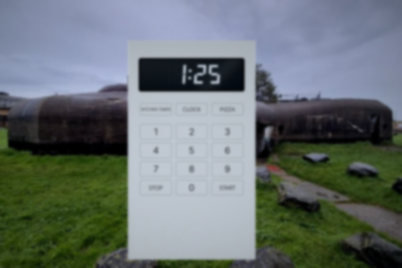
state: 1:25
